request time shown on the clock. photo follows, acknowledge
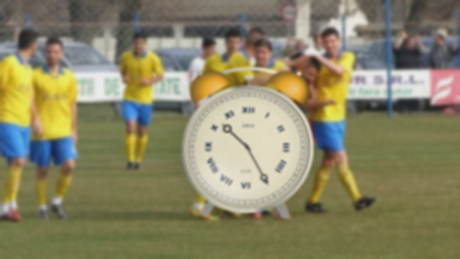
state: 10:25
